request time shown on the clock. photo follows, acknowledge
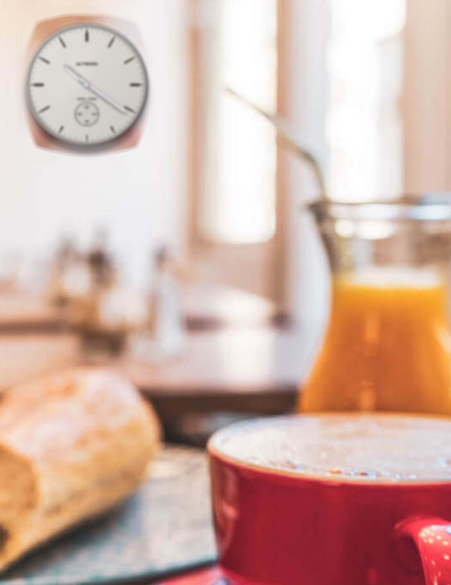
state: 10:21
